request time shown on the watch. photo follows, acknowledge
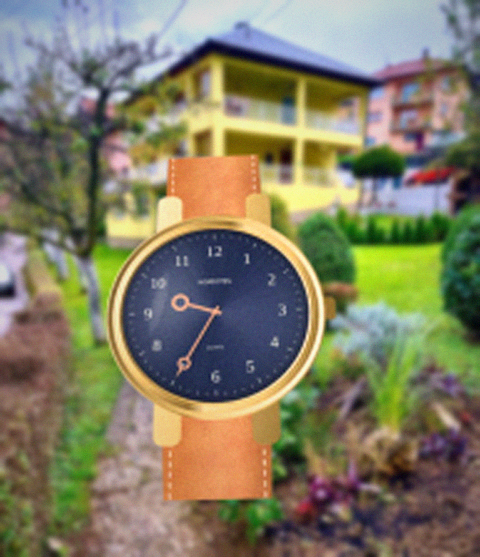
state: 9:35
